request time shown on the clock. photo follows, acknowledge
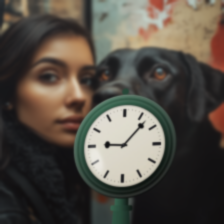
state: 9:07
